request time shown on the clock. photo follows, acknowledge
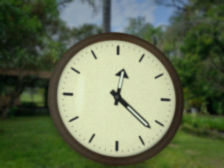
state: 12:22
